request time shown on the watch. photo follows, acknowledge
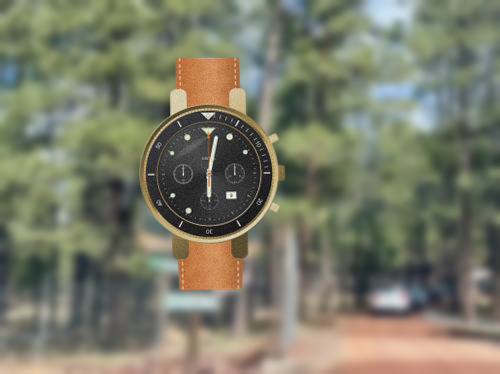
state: 6:02
